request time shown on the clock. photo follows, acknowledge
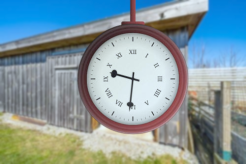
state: 9:31
